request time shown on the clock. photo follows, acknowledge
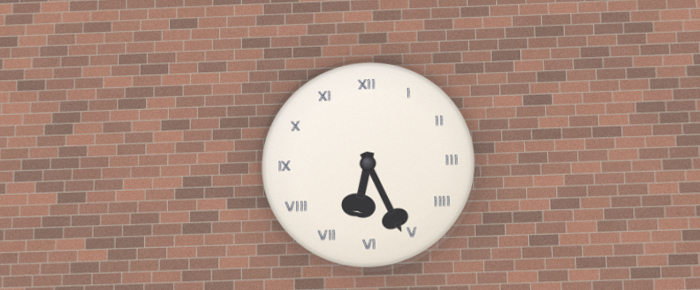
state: 6:26
